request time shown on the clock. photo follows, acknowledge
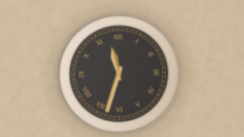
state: 11:33
